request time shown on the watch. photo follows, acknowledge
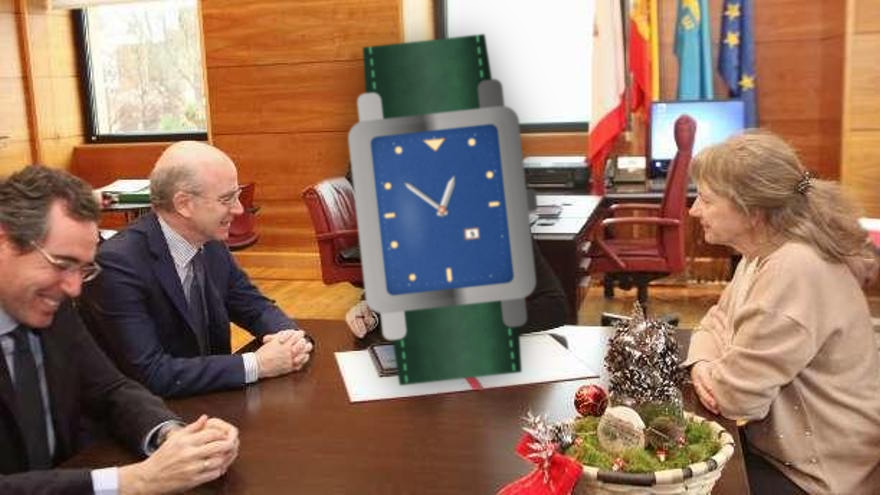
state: 12:52
